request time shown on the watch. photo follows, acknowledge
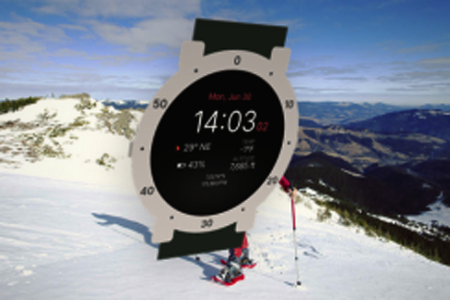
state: 14:03
